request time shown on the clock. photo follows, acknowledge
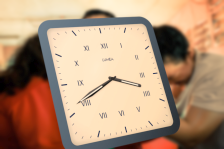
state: 3:41
